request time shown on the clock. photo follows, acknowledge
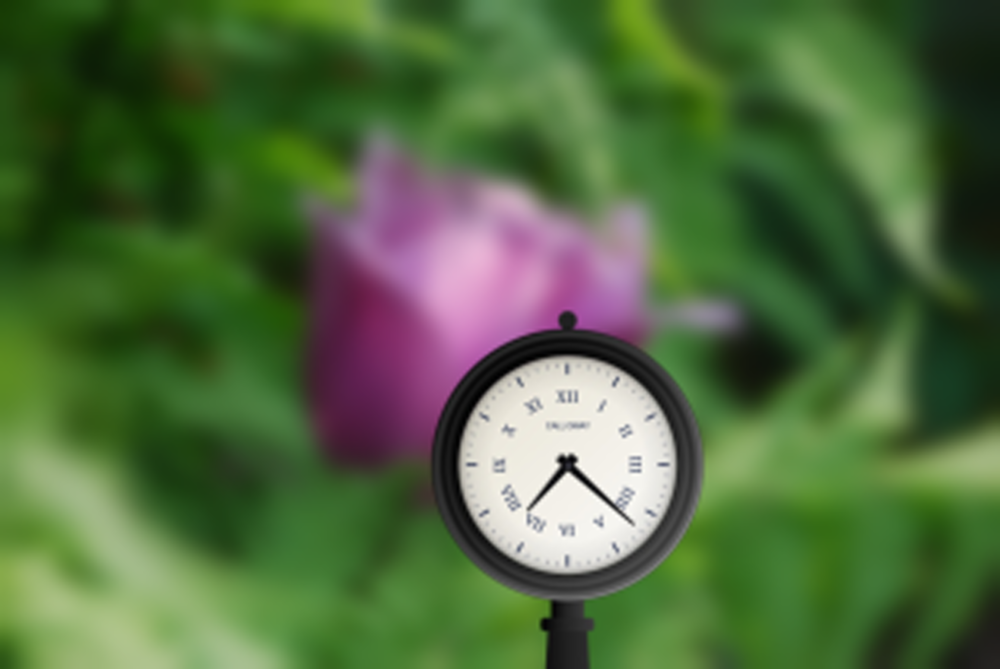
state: 7:22
